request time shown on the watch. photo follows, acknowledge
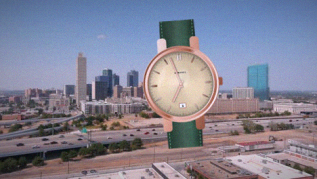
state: 6:57
